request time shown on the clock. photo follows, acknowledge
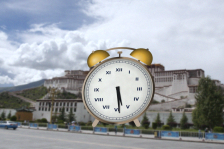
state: 5:29
